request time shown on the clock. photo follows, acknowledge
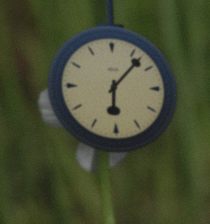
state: 6:07
